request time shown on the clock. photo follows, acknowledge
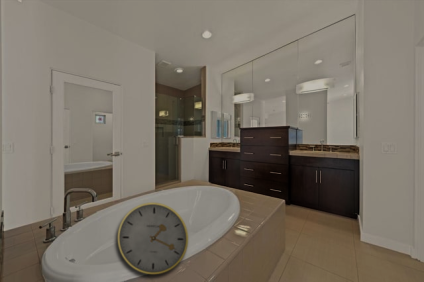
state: 1:19
